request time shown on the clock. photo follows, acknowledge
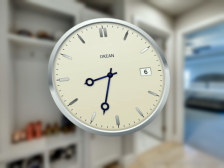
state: 8:33
